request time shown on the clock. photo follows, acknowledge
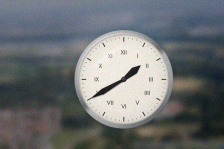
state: 1:40
